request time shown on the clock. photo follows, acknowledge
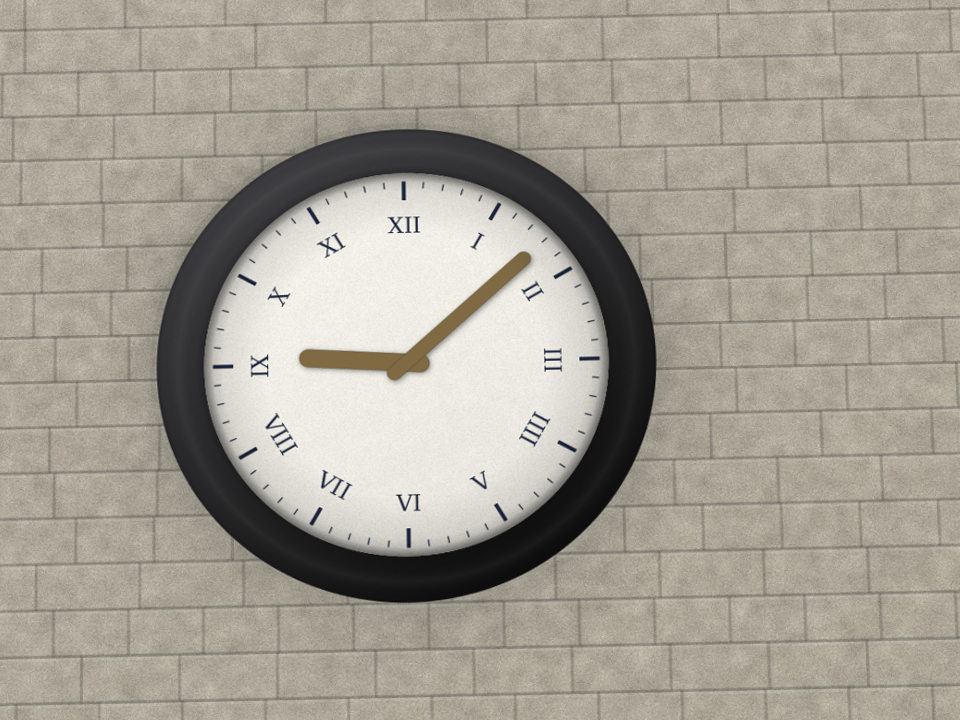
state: 9:08
